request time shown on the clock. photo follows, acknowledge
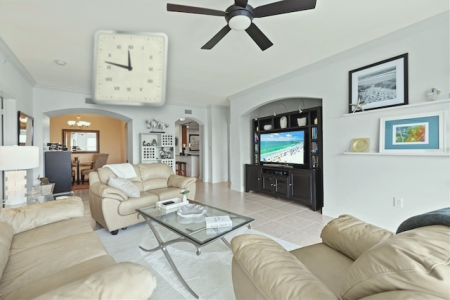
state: 11:47
